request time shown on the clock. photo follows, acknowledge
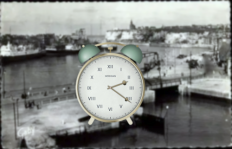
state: 2:21
